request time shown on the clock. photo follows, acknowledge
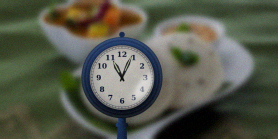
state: 11:04
